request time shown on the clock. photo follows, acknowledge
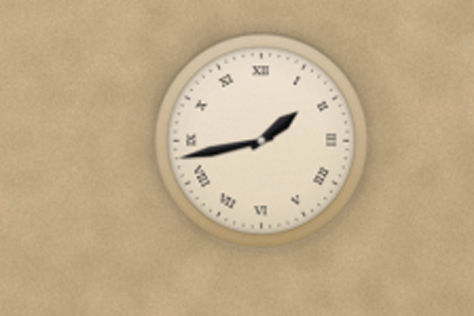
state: 1:43
